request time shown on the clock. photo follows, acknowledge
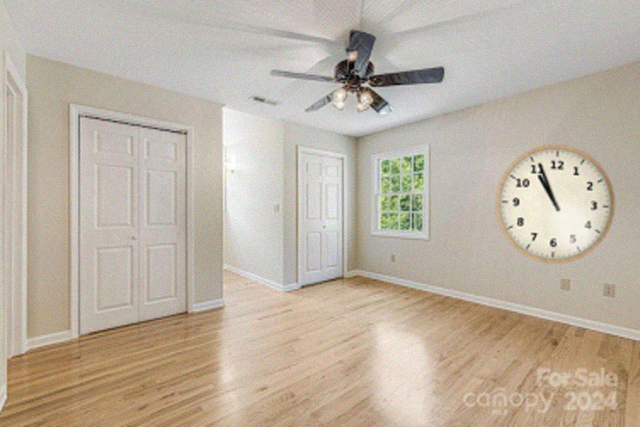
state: 10:56
